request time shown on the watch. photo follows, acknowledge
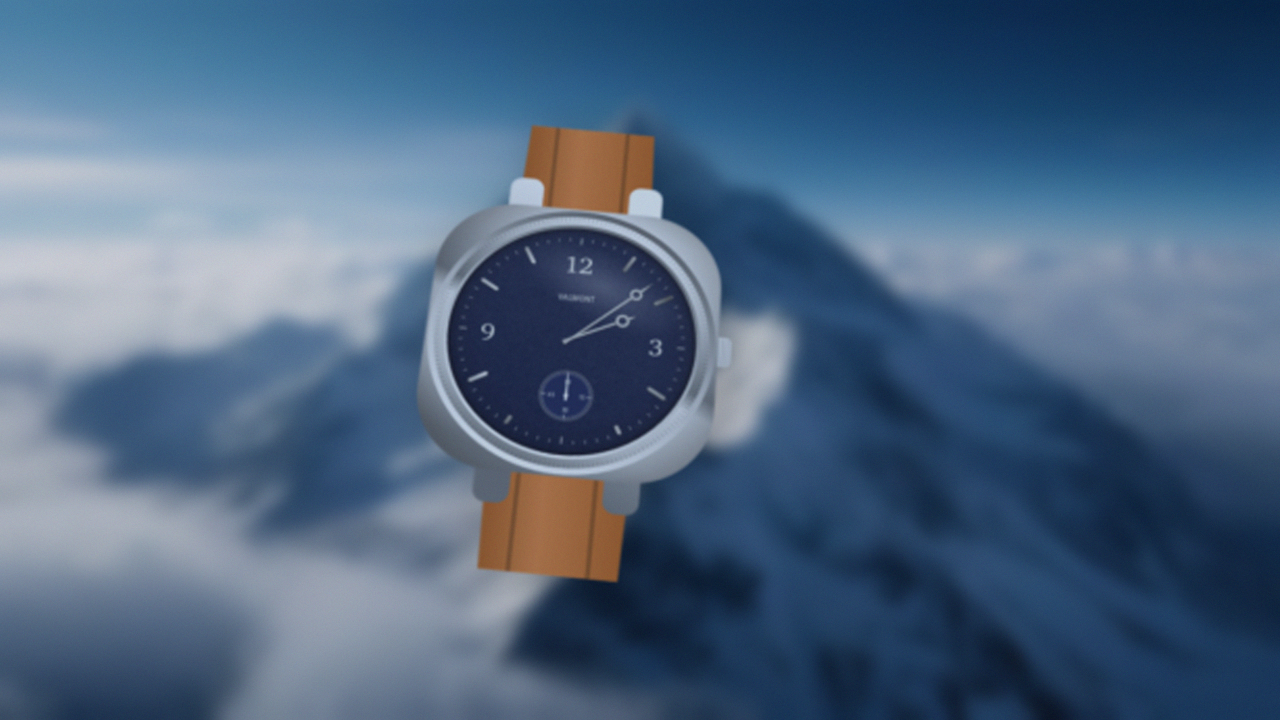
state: 2:08
